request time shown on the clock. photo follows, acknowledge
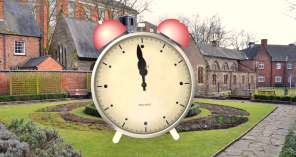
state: 11:59
